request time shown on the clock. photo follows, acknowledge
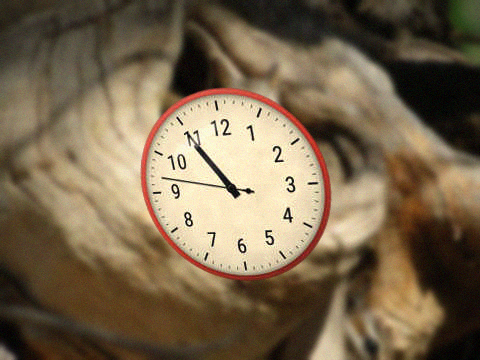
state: 10:54:47
